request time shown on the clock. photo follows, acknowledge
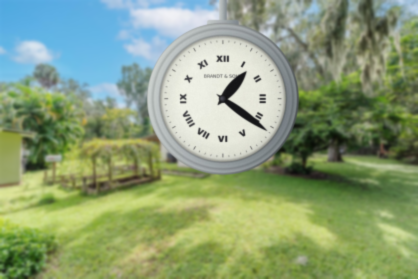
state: 1:21
